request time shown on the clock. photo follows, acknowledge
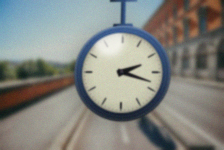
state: 2:18
